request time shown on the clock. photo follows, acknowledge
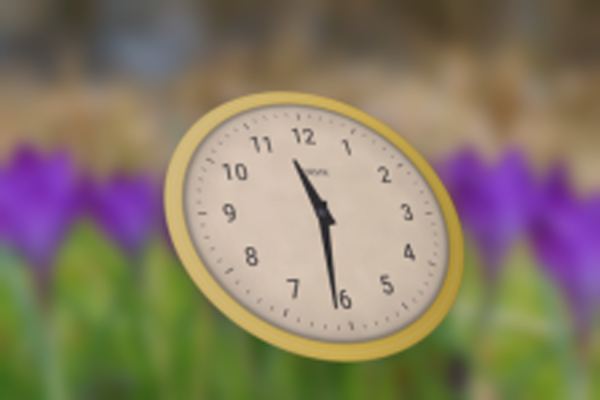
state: 11:31
